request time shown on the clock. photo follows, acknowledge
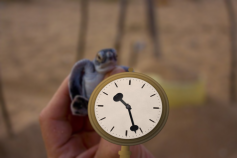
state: 10:27
